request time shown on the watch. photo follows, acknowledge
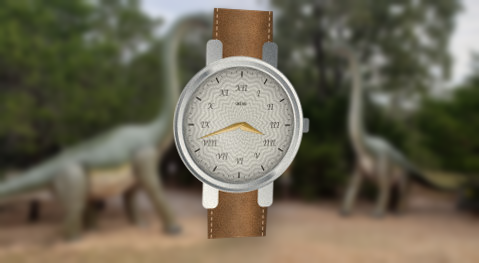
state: 3:42
